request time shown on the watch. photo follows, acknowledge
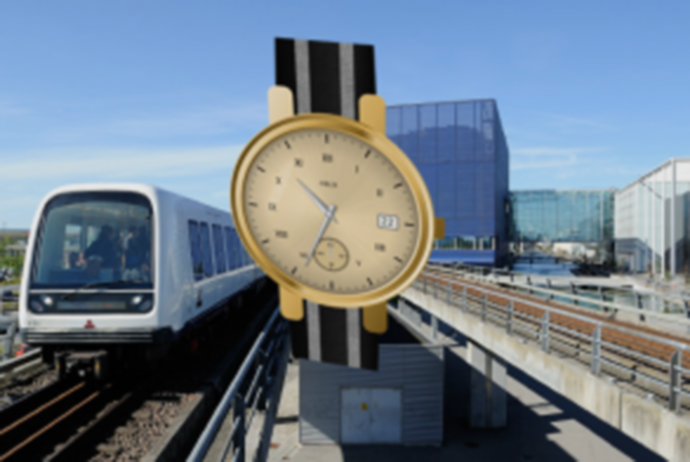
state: 10:34
